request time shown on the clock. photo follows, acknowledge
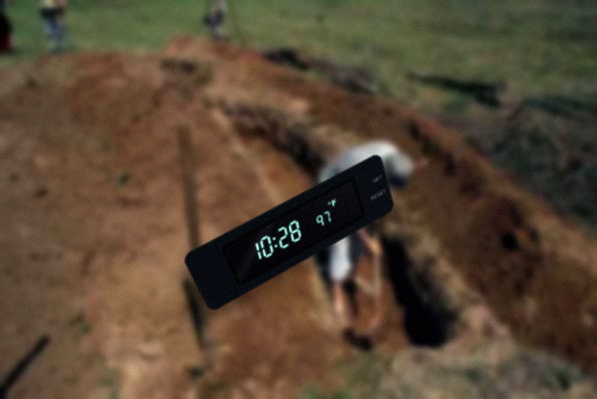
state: 10:28
